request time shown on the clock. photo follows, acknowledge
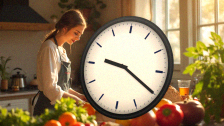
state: 9:20
